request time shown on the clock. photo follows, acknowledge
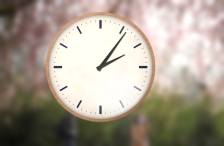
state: 2:06
